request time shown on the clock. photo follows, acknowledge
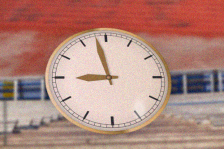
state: 8:58
